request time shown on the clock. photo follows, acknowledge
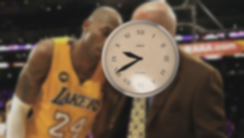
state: 9:40
